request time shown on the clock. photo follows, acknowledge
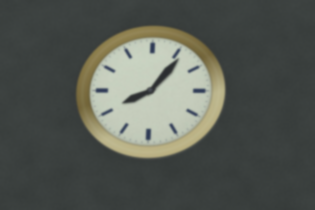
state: 8:06
